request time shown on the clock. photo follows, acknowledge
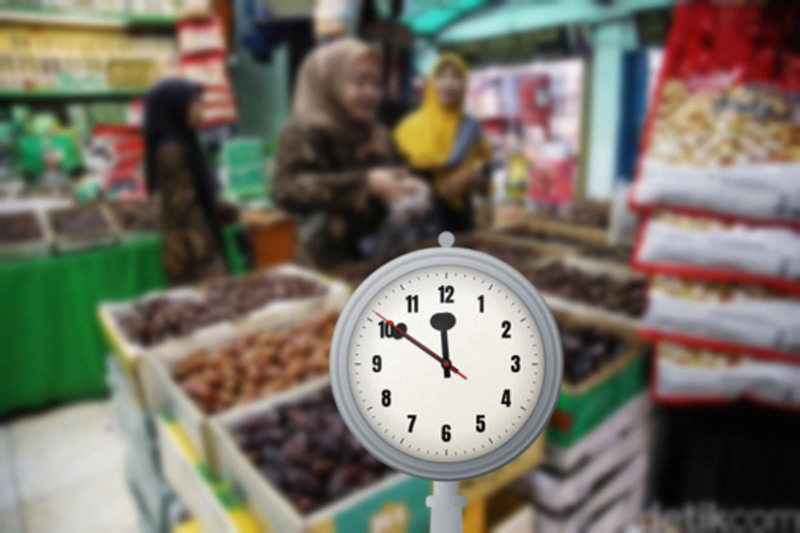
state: 11:50:51
